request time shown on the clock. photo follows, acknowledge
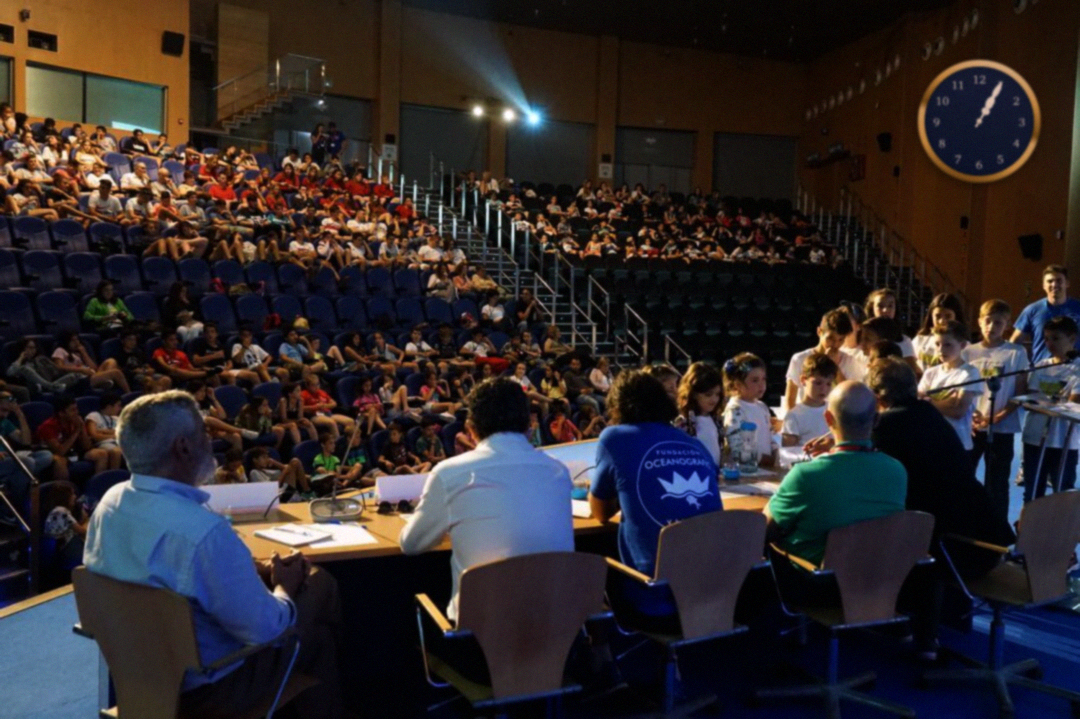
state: 1:05
